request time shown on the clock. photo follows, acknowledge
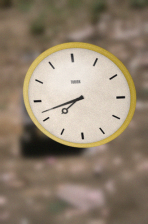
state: 7:42
